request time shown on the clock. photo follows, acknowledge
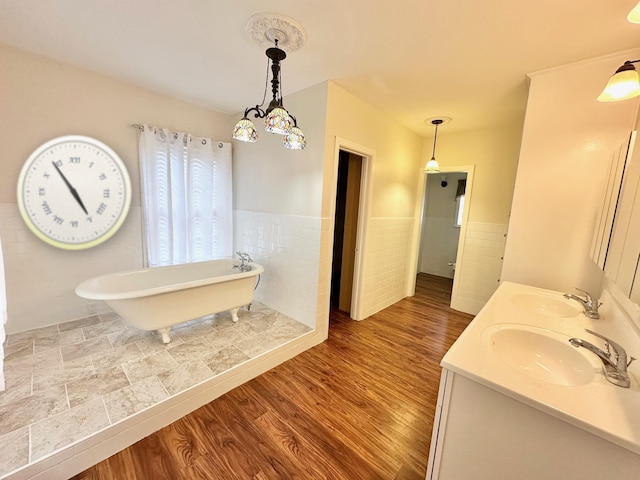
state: 4:54
